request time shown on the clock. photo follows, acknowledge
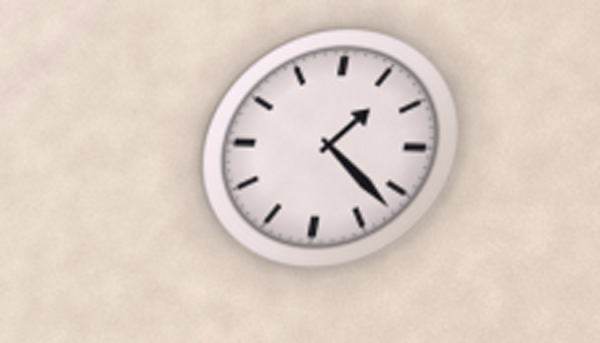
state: 1:22
